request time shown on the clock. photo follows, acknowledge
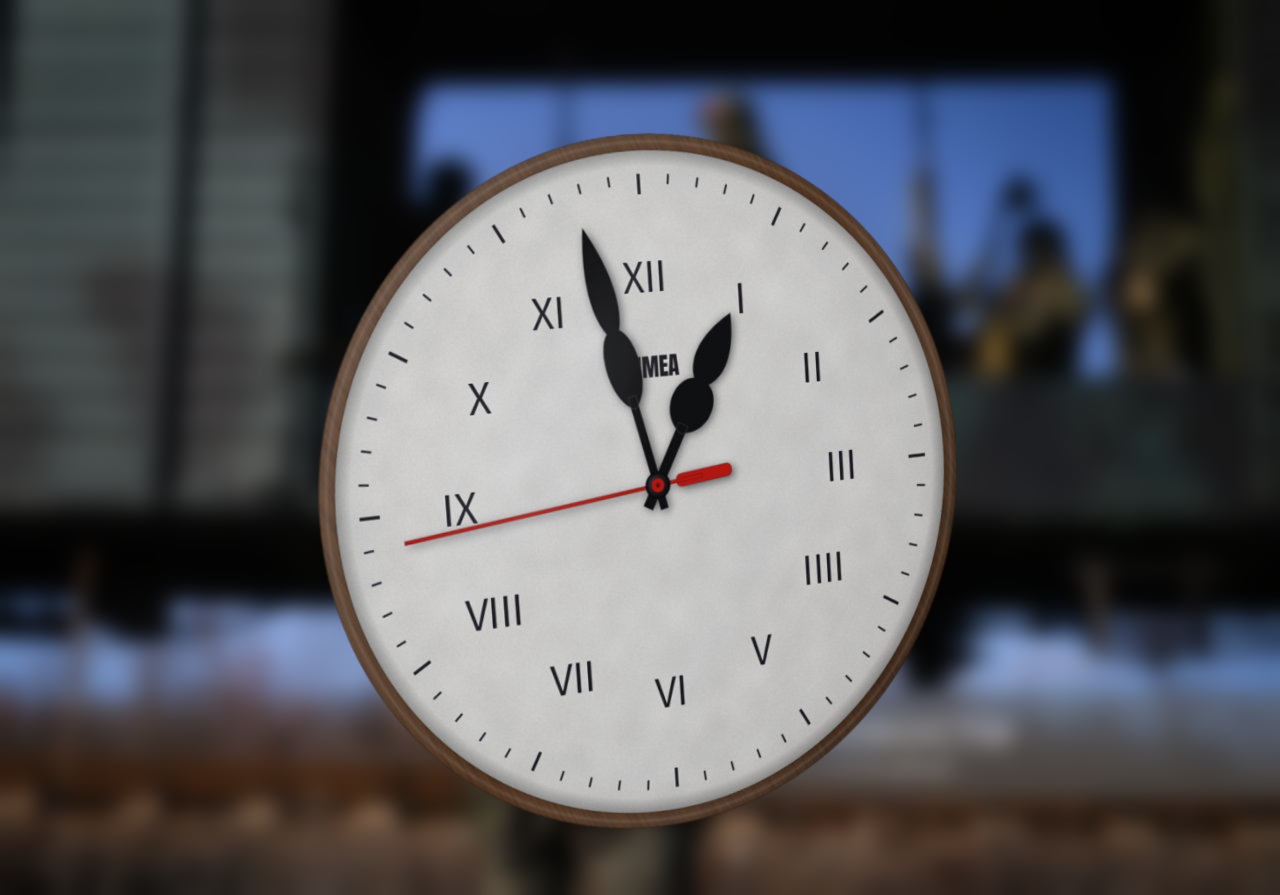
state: 12:57:44
